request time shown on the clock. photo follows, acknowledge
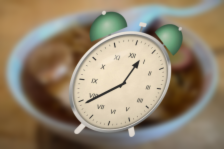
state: 12:39
